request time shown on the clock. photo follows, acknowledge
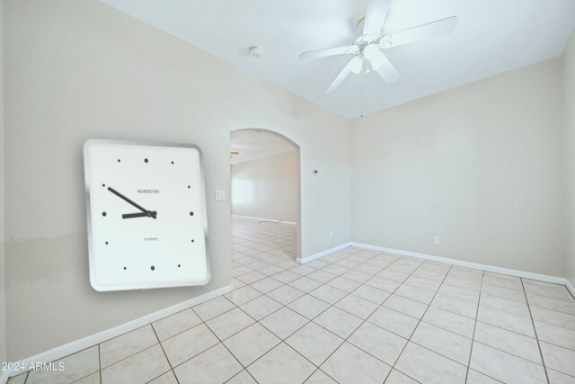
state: 8:50
